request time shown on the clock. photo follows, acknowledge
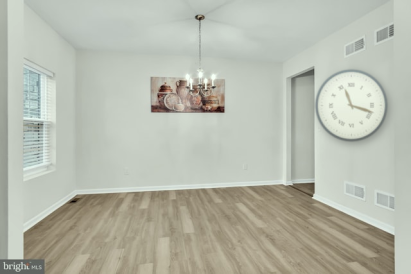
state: 11:18
